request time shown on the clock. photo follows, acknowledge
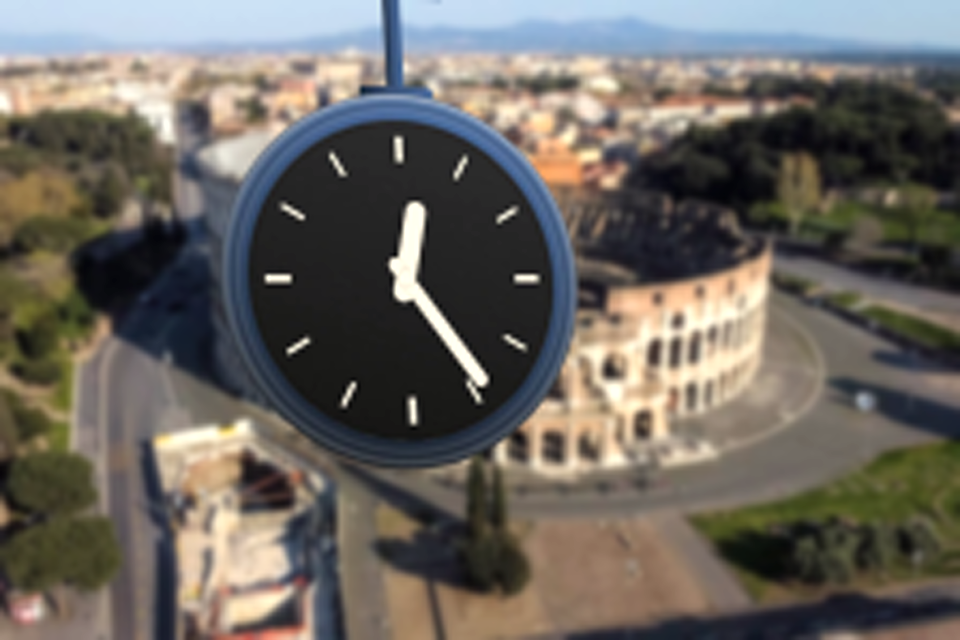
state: 12:24
